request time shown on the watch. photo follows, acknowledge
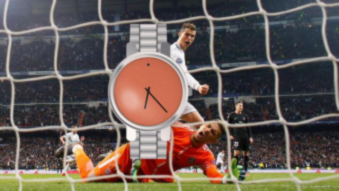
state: 6:23
